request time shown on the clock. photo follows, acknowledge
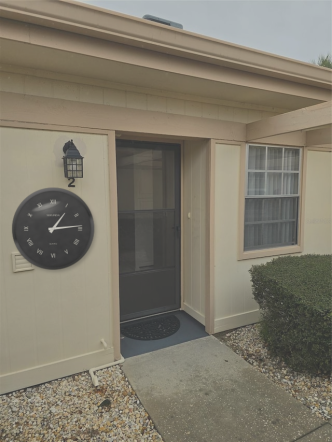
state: 1:14
